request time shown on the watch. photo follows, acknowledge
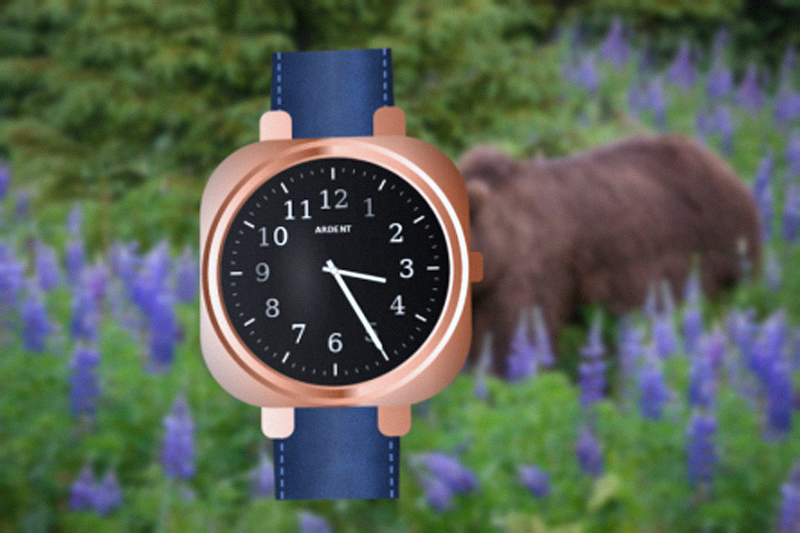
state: 3:25
